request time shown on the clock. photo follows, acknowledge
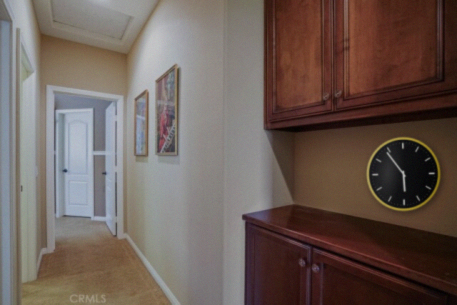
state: 5:54
